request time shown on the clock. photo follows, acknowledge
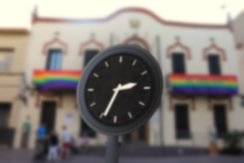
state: 2:34
